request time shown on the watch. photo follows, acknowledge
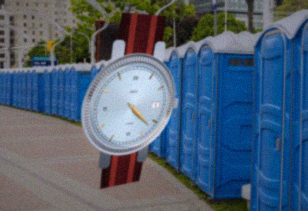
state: 4:22
